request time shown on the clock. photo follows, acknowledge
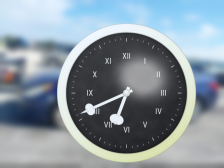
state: 6:41
